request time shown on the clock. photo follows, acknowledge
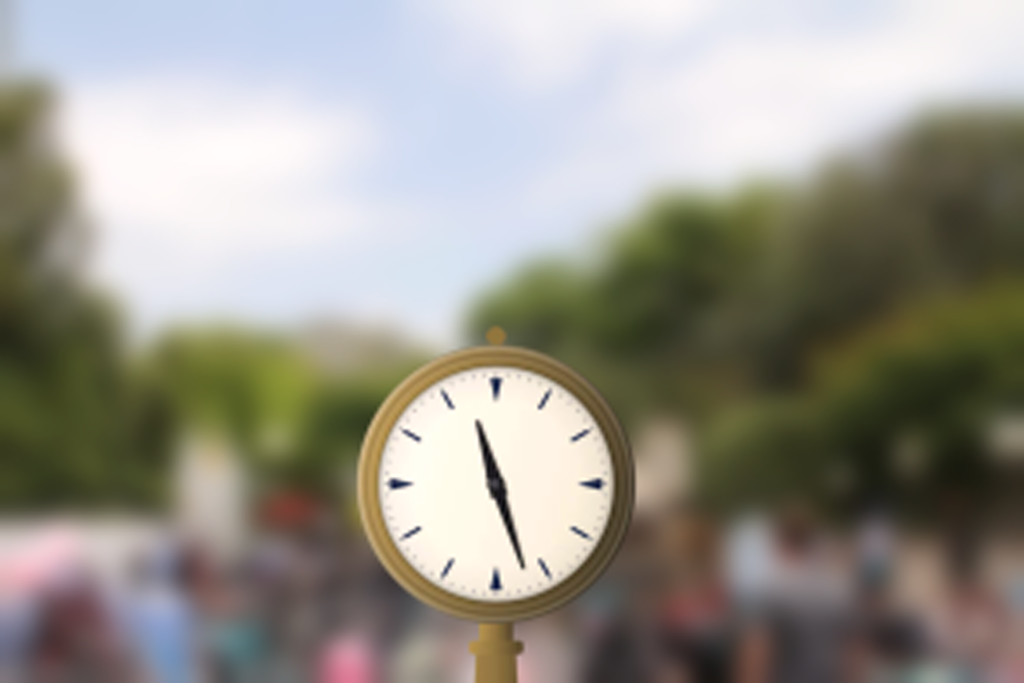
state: 11:27
